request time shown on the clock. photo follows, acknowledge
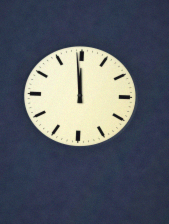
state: 11:59
